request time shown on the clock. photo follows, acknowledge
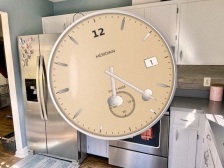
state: 6:23
